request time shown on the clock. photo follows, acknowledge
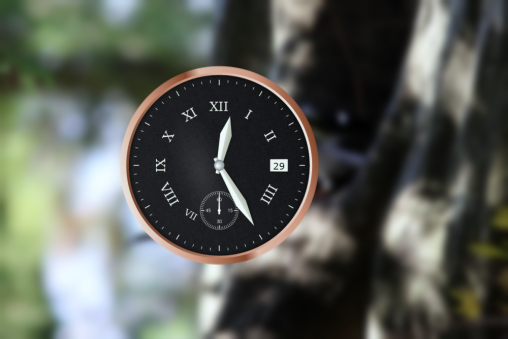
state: 12:25
